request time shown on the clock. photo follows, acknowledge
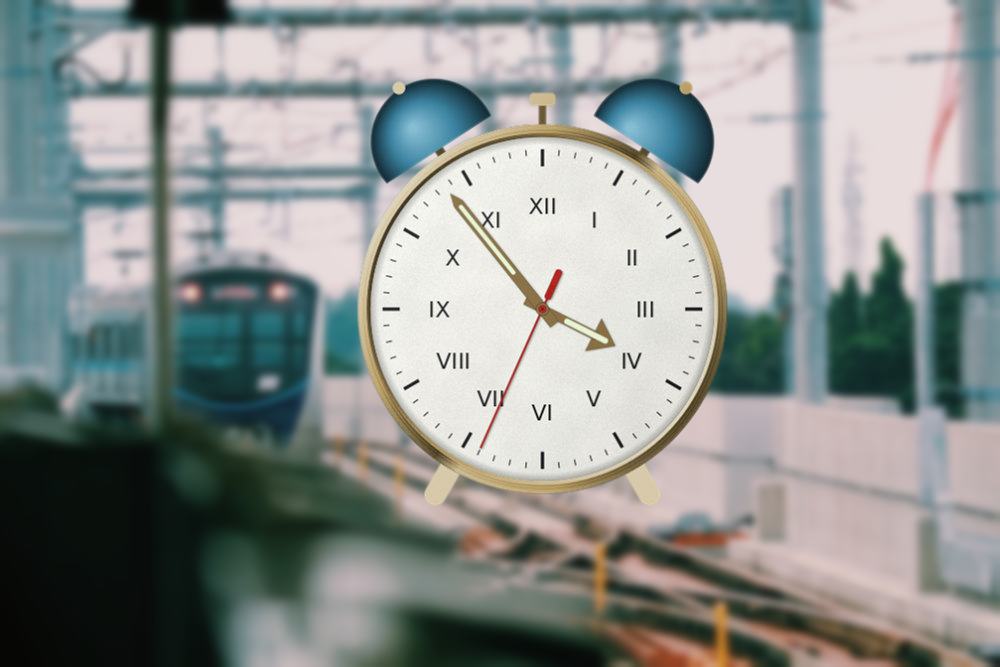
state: 3:53:34
